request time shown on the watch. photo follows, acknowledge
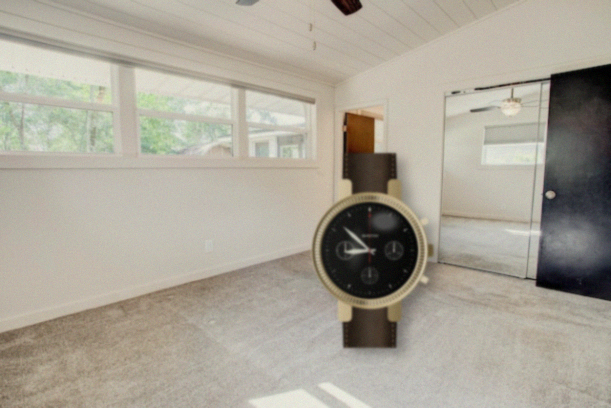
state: 8:52
